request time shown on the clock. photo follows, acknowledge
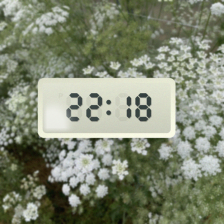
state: 22:18
